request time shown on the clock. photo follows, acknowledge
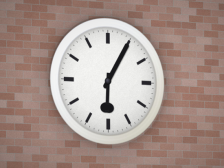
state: 6:05
